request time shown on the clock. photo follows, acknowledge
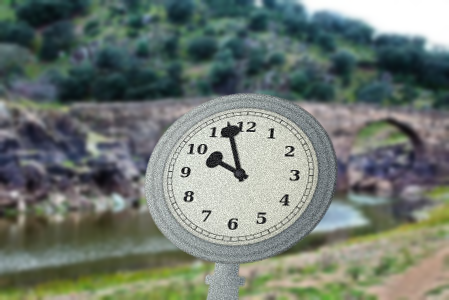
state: 9:57
